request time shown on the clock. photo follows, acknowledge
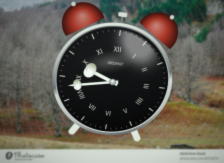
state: 9:43
